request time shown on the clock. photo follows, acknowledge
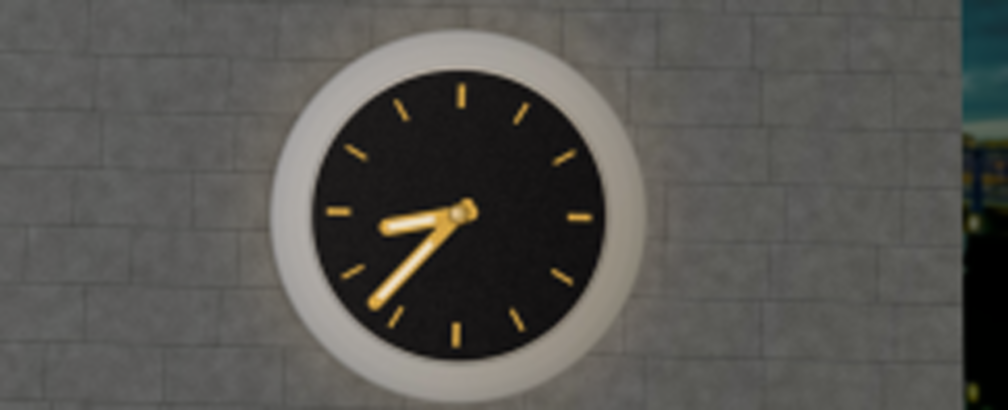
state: 8:37
